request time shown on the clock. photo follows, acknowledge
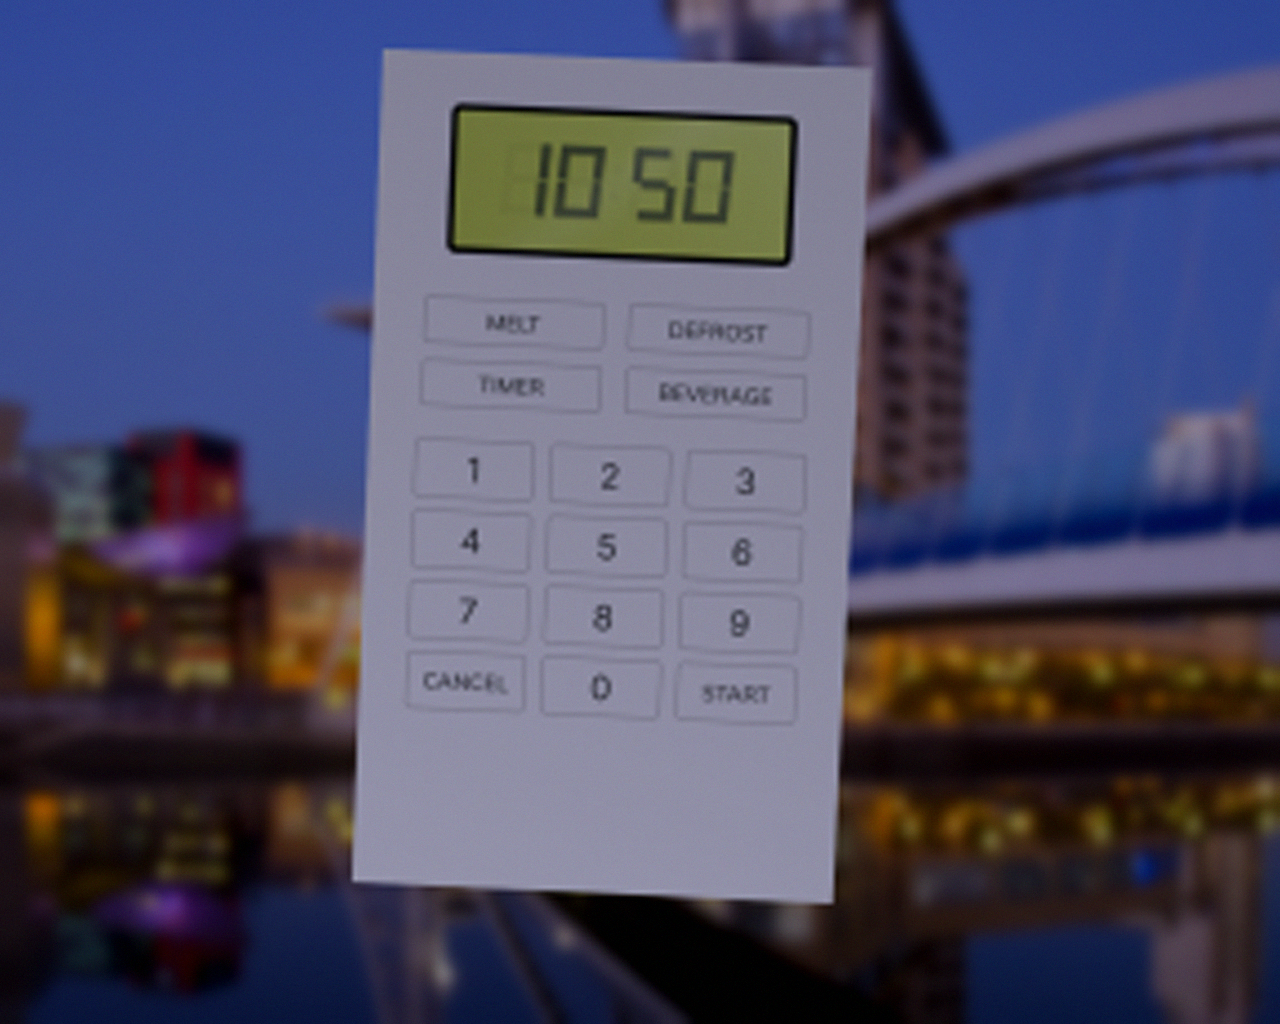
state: 10:50
